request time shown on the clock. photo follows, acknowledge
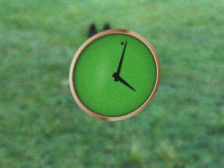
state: 4:01
